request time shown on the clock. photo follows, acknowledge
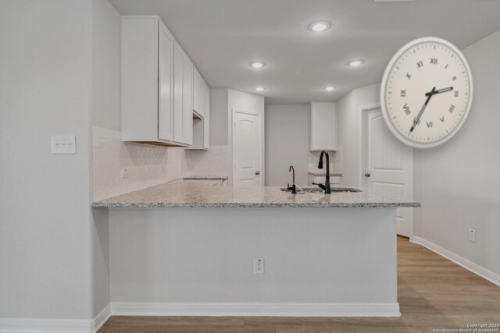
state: 2:35
